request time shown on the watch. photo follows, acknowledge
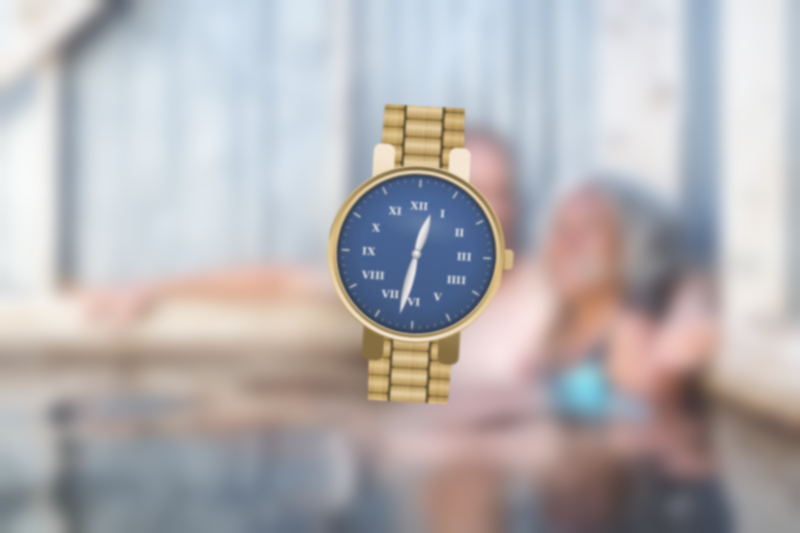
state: 12:32
